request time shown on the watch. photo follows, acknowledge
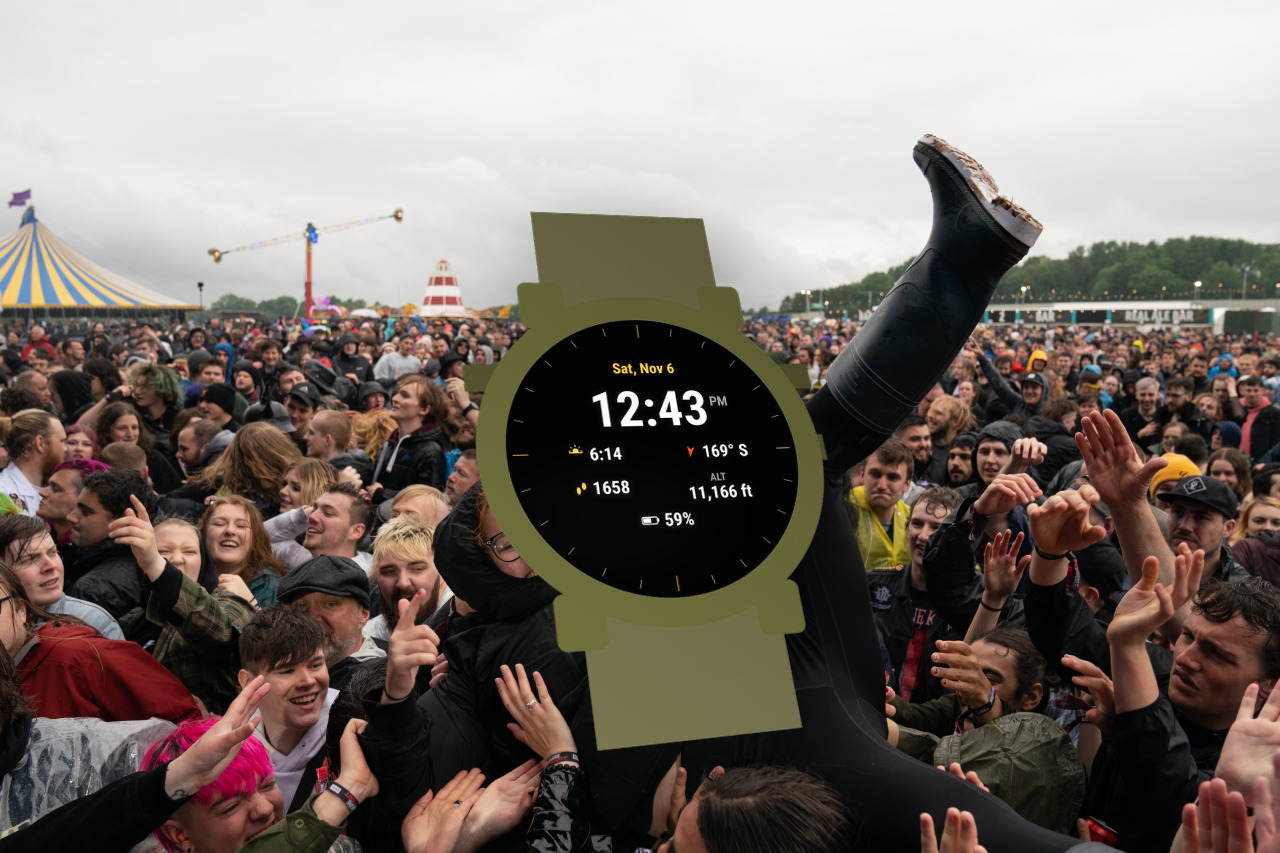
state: 12:43
